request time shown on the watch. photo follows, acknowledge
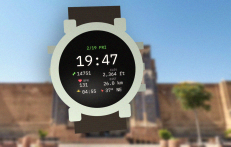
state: 19:47
